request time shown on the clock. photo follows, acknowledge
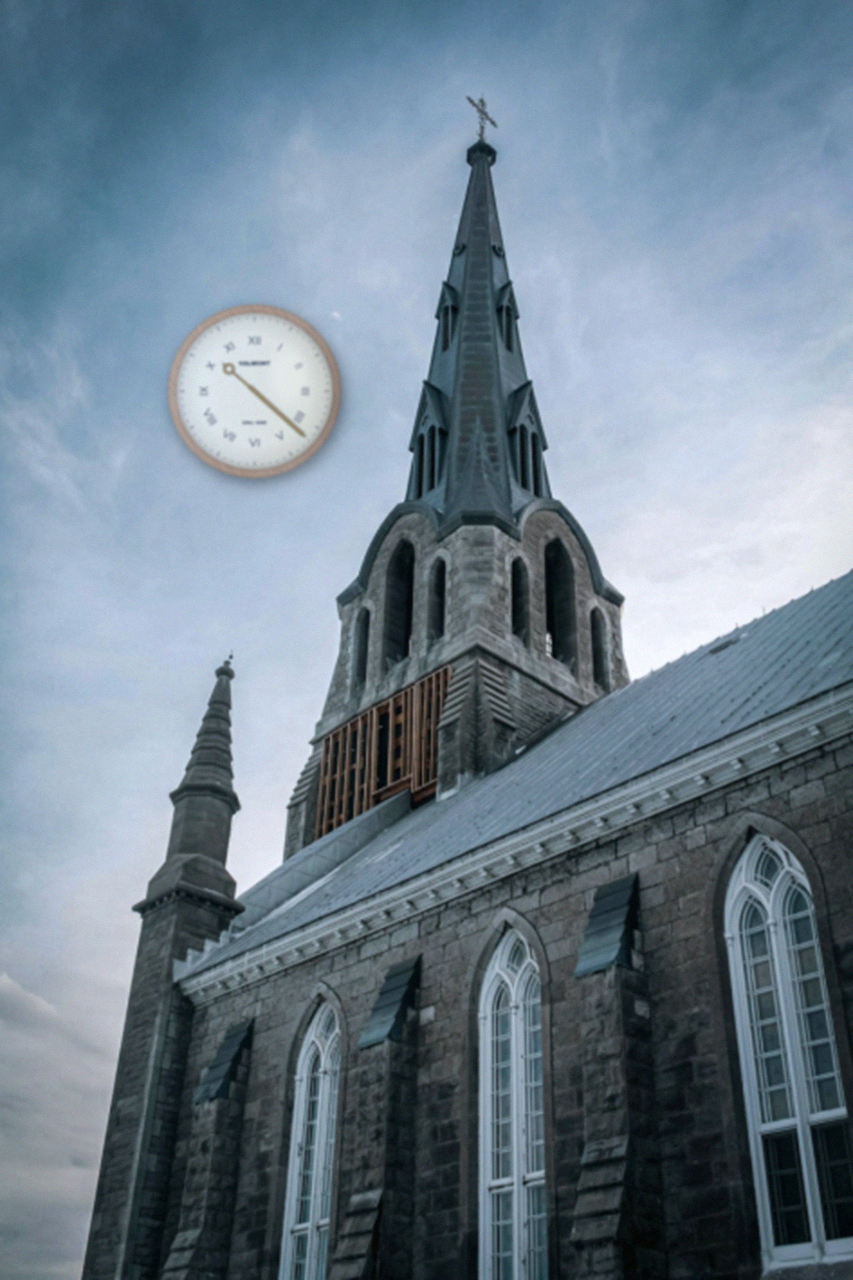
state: 10:22
